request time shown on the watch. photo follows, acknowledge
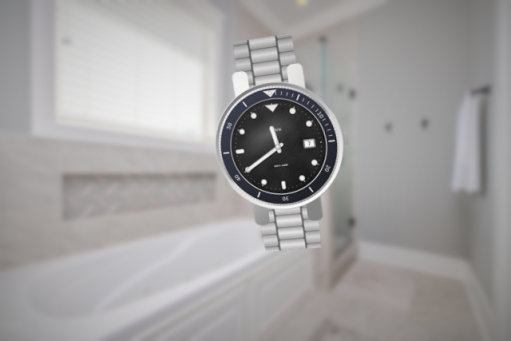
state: 11:40
